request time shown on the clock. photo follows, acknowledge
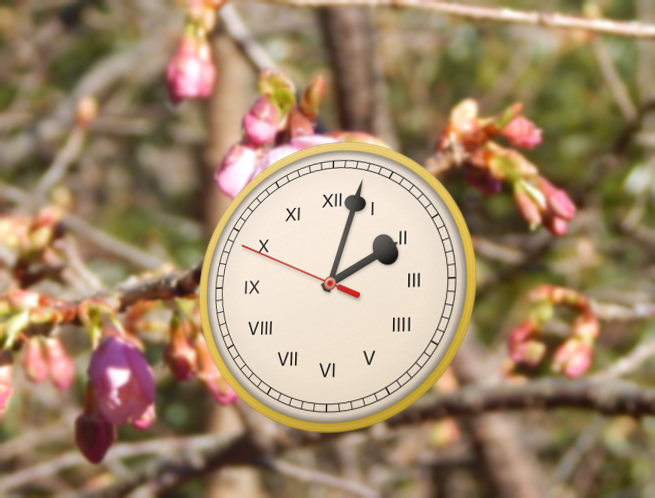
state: 2:02:49
